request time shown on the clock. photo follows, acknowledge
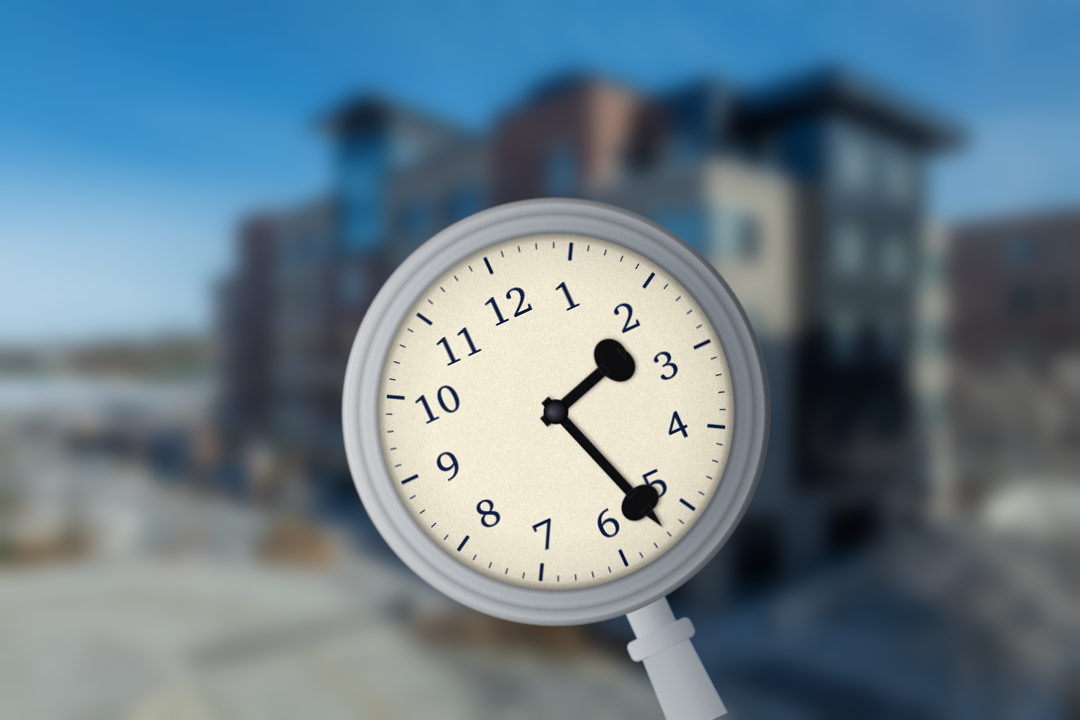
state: 2:27
